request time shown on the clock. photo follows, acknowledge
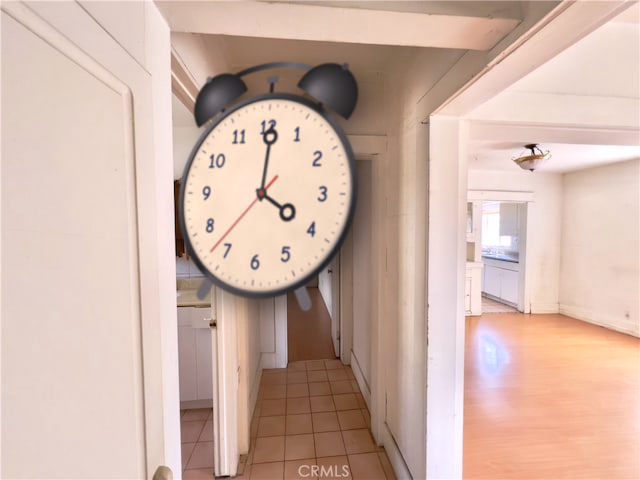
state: 4:00:37
